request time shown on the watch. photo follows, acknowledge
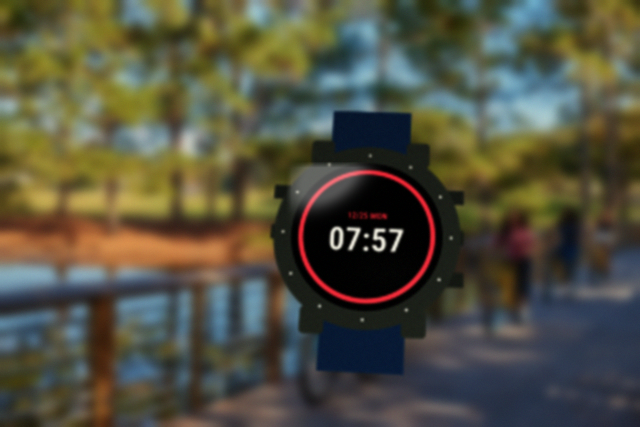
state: 7:57
